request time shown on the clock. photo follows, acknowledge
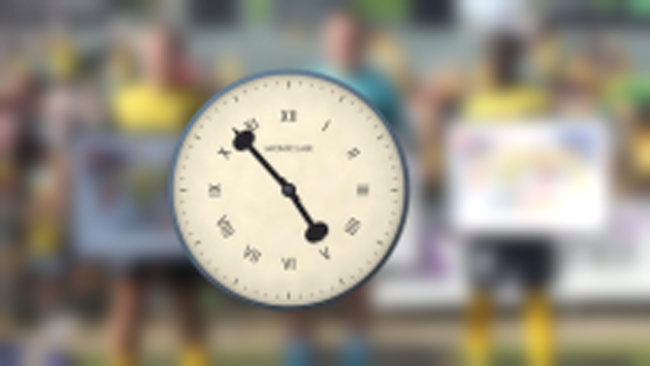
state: 4:53
